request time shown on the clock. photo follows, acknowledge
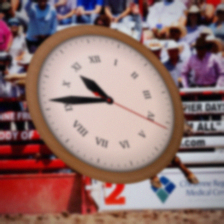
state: 10:46:21
